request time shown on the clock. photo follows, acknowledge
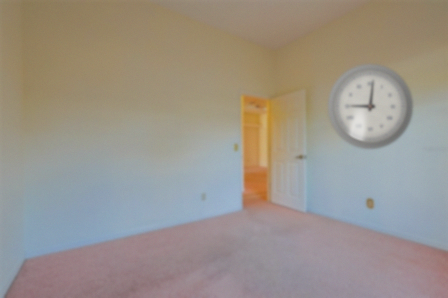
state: 9:01
